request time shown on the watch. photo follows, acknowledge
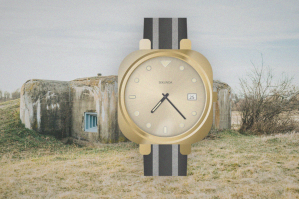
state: 7:23
